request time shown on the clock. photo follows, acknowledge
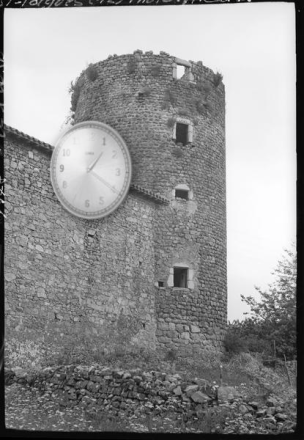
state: 1:20
